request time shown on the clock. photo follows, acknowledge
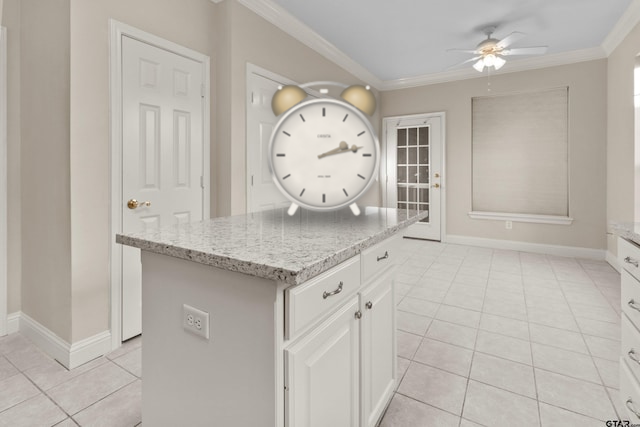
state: 2:13
